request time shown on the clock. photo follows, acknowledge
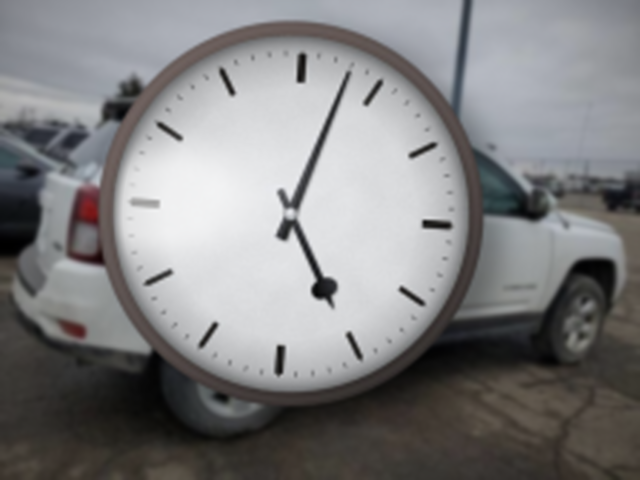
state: 5:03
